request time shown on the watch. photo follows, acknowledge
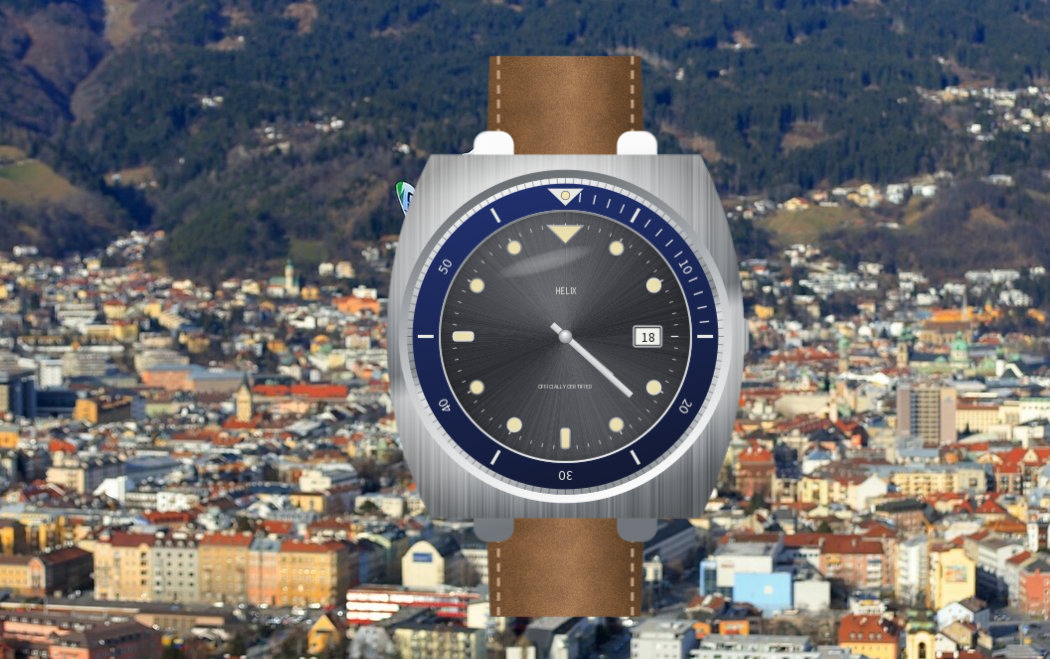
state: 4:22
